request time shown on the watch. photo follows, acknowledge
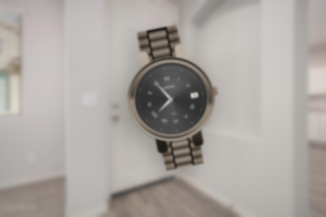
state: 7:55
